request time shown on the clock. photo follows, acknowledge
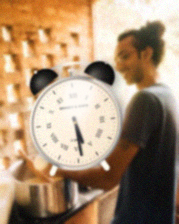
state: 5:29
